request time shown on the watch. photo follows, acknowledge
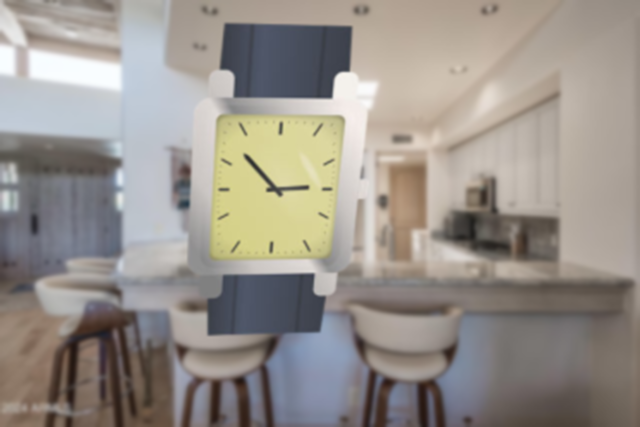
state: 2:53
